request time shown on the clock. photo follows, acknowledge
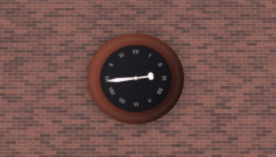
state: 2:44
